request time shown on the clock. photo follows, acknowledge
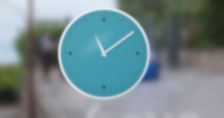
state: 11:09
